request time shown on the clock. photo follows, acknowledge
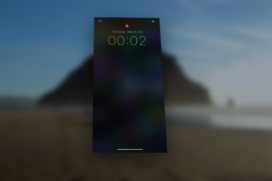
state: 0:02
